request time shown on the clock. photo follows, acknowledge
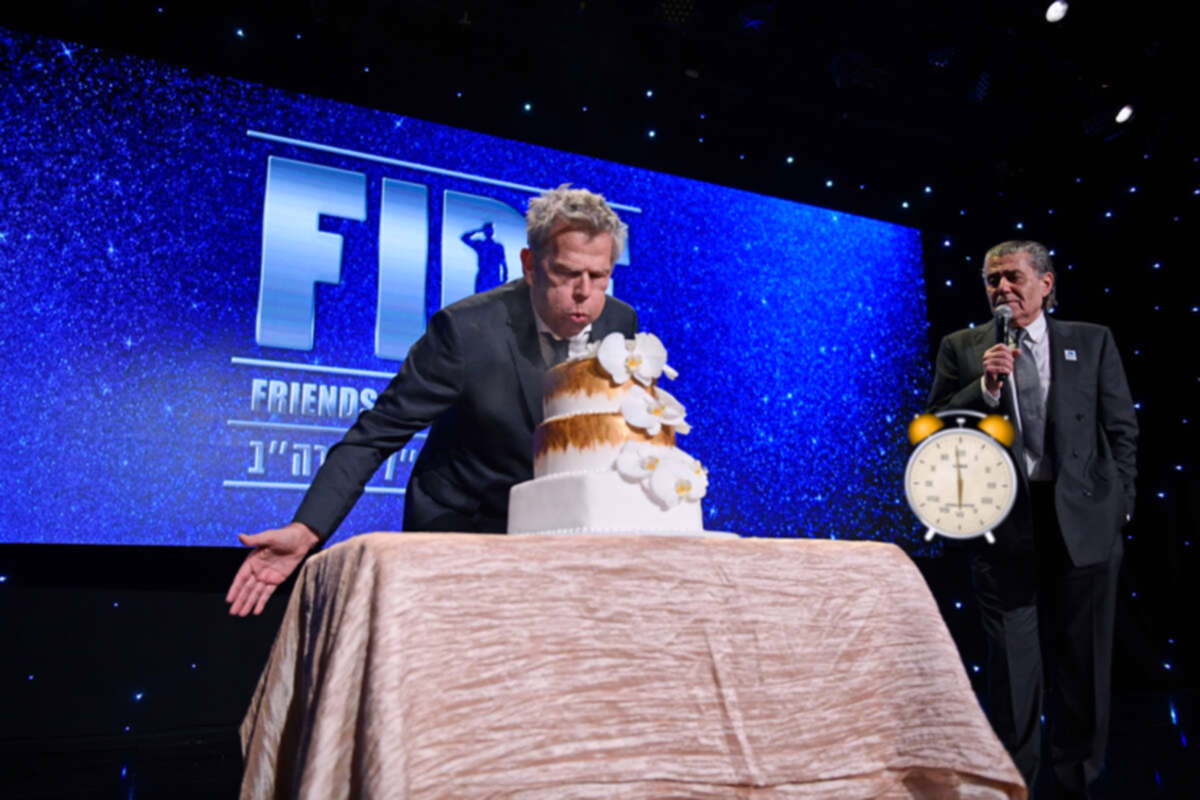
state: 5:59
